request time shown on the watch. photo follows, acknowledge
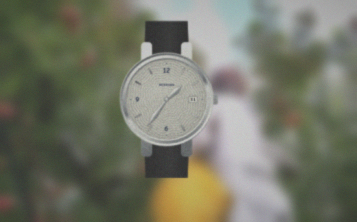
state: 1:36
